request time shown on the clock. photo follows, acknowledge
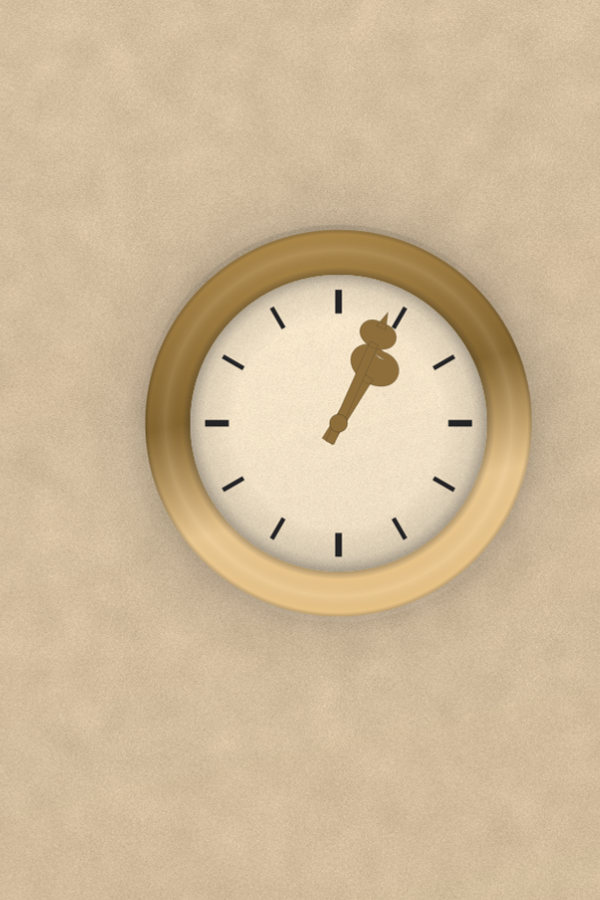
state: 1:04
